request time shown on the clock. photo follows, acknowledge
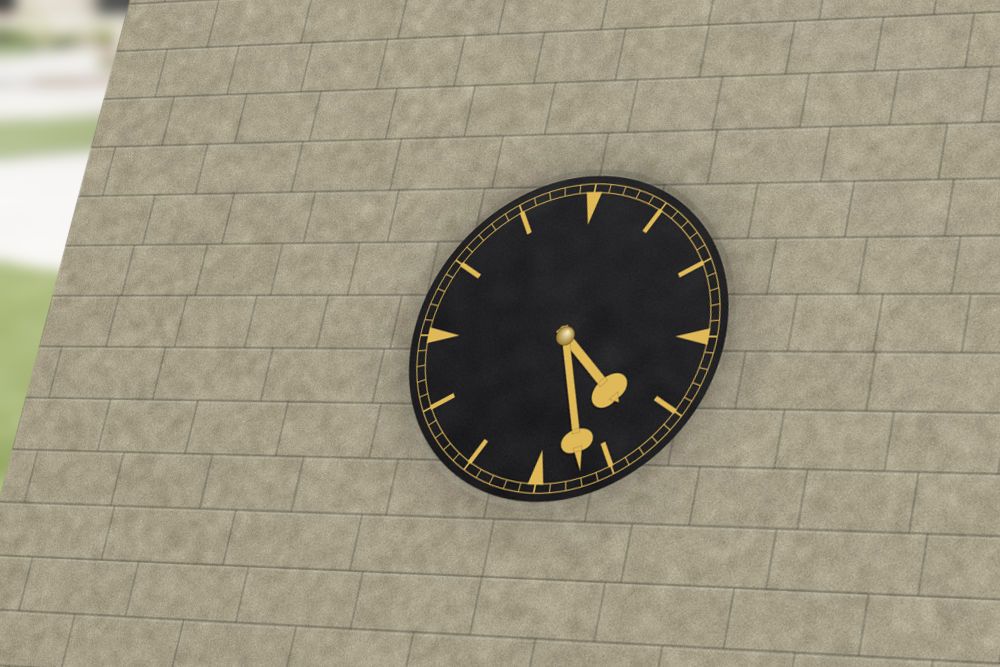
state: 4:27
